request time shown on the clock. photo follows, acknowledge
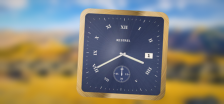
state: 3:40
